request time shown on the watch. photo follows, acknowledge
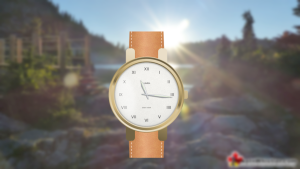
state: 11:16
